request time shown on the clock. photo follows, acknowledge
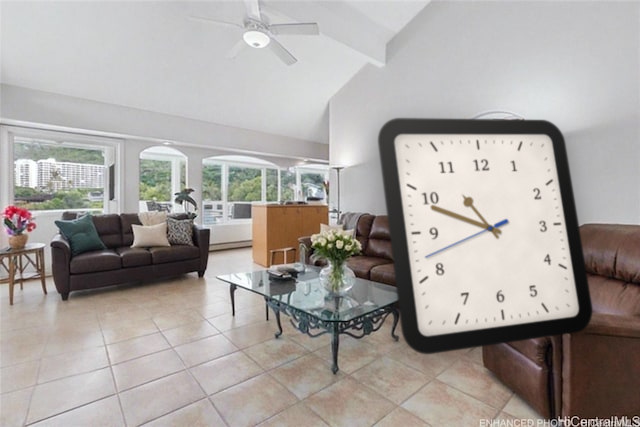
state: 10:48:42
